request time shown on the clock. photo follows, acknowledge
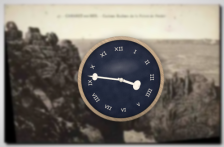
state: 3:47
